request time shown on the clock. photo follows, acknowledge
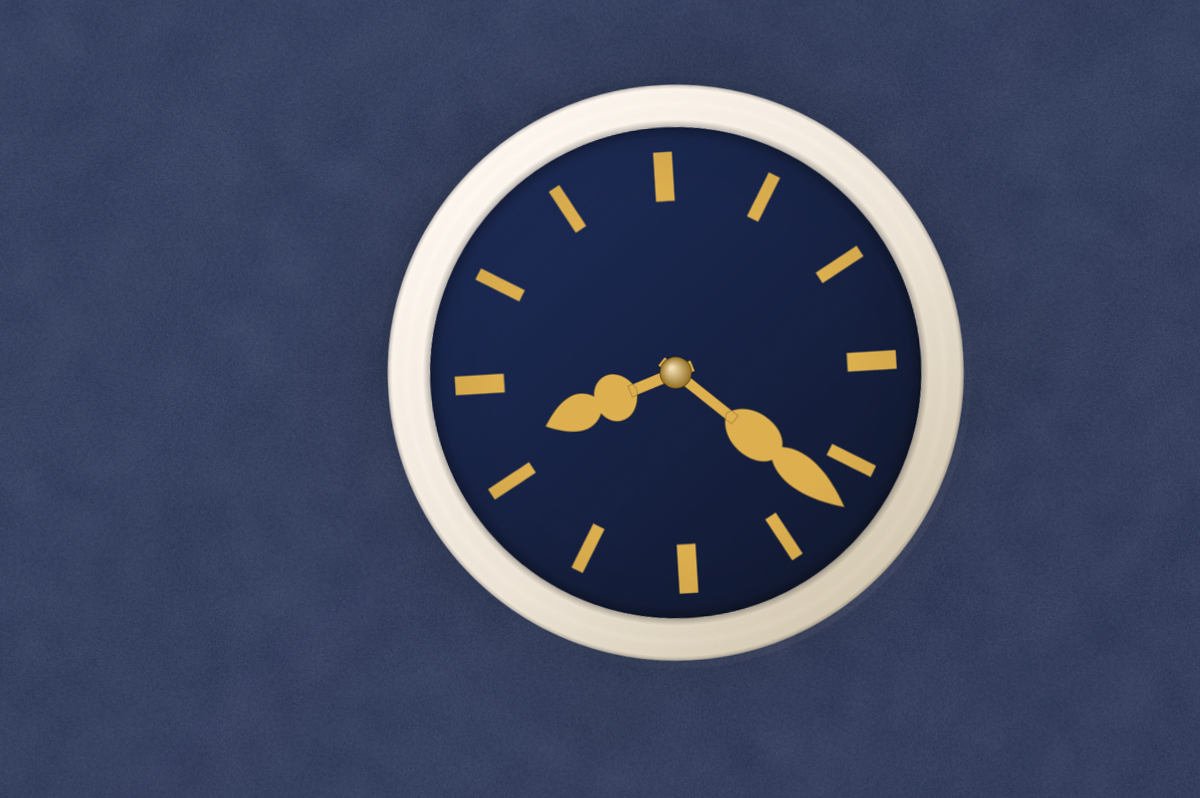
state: 8:22
